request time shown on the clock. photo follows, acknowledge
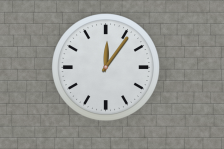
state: 12:06
